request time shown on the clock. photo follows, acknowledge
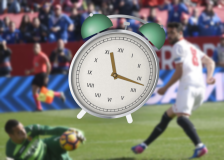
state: 11:17
